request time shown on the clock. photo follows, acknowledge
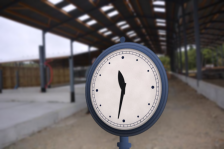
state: 11:32
